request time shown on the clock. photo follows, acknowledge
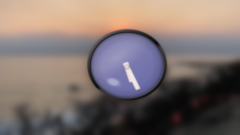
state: 5:26
